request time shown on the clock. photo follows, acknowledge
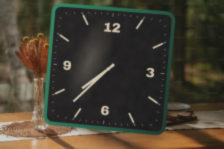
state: 7:37
